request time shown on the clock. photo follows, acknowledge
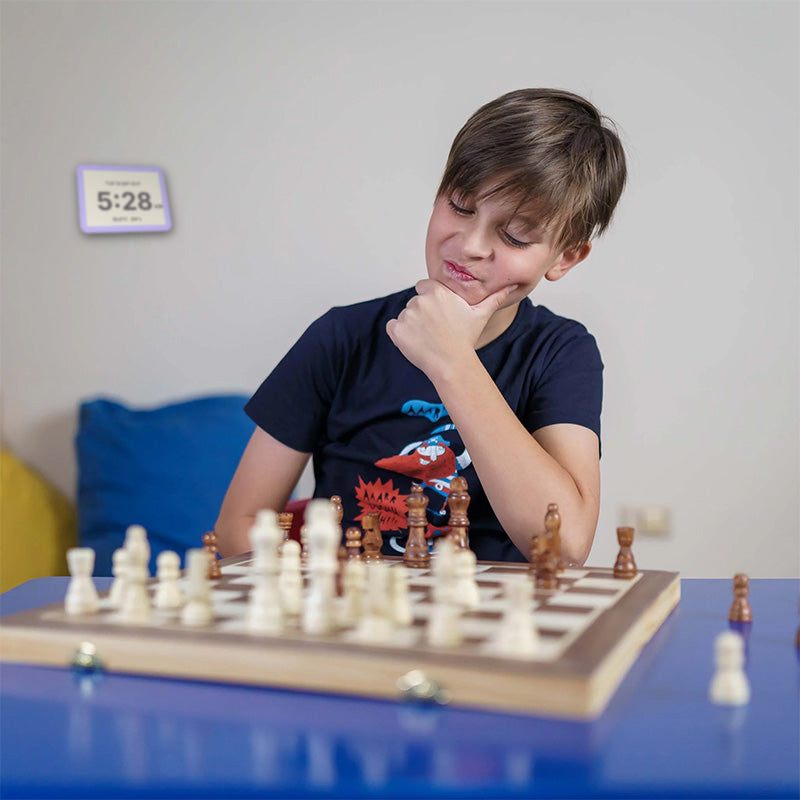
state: 5:28
